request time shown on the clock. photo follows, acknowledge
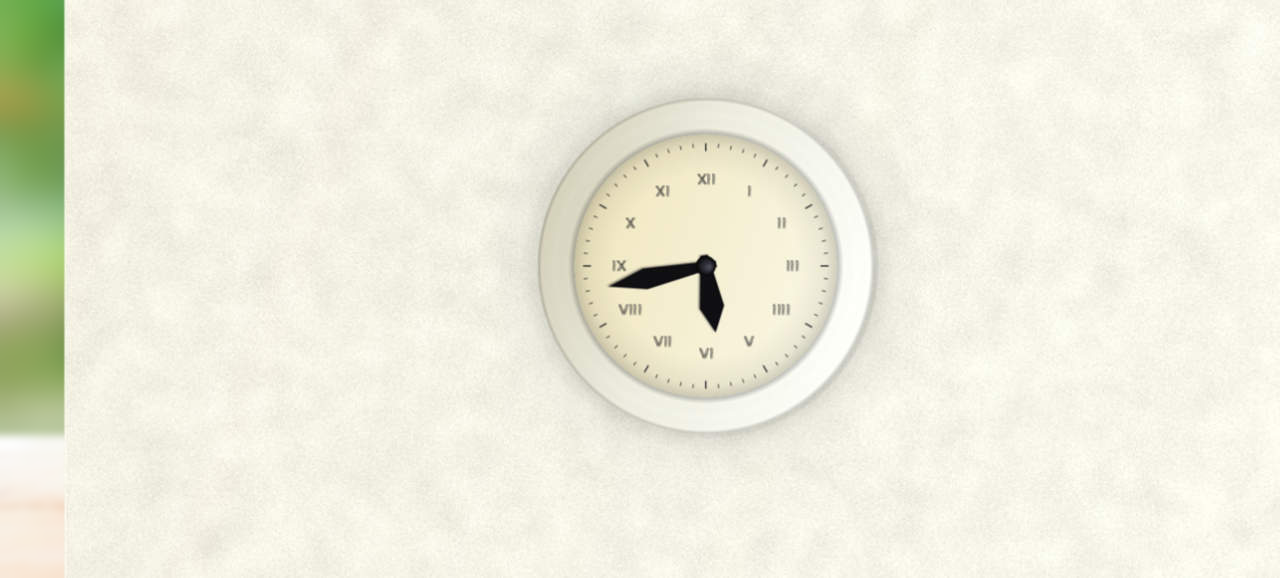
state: 5:43
